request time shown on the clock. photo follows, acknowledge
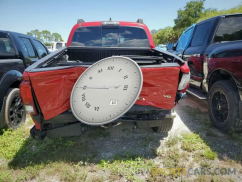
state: 2:45
